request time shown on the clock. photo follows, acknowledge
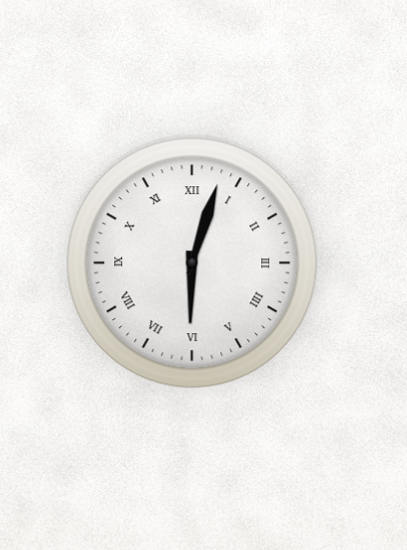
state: 6:03
